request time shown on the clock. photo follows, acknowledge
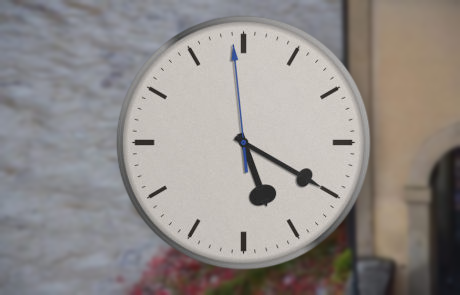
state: 5:19:59
